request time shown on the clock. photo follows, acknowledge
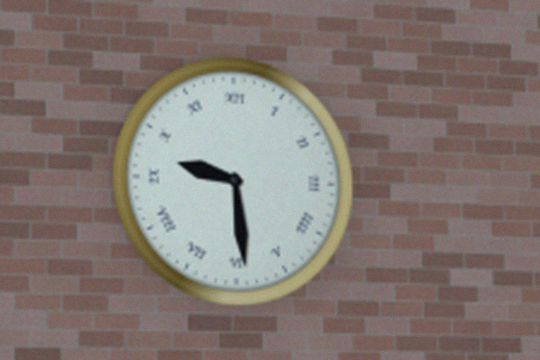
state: 9:29
